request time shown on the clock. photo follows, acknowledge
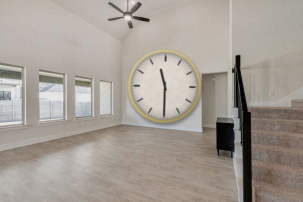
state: 11:30
